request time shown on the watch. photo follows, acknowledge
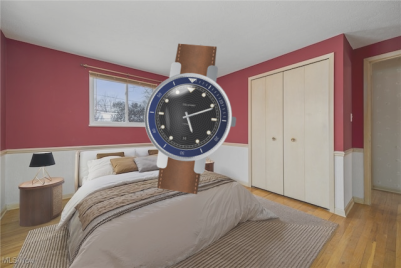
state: 5:11
